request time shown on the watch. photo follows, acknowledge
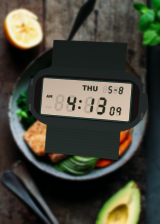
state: 4:13:09
